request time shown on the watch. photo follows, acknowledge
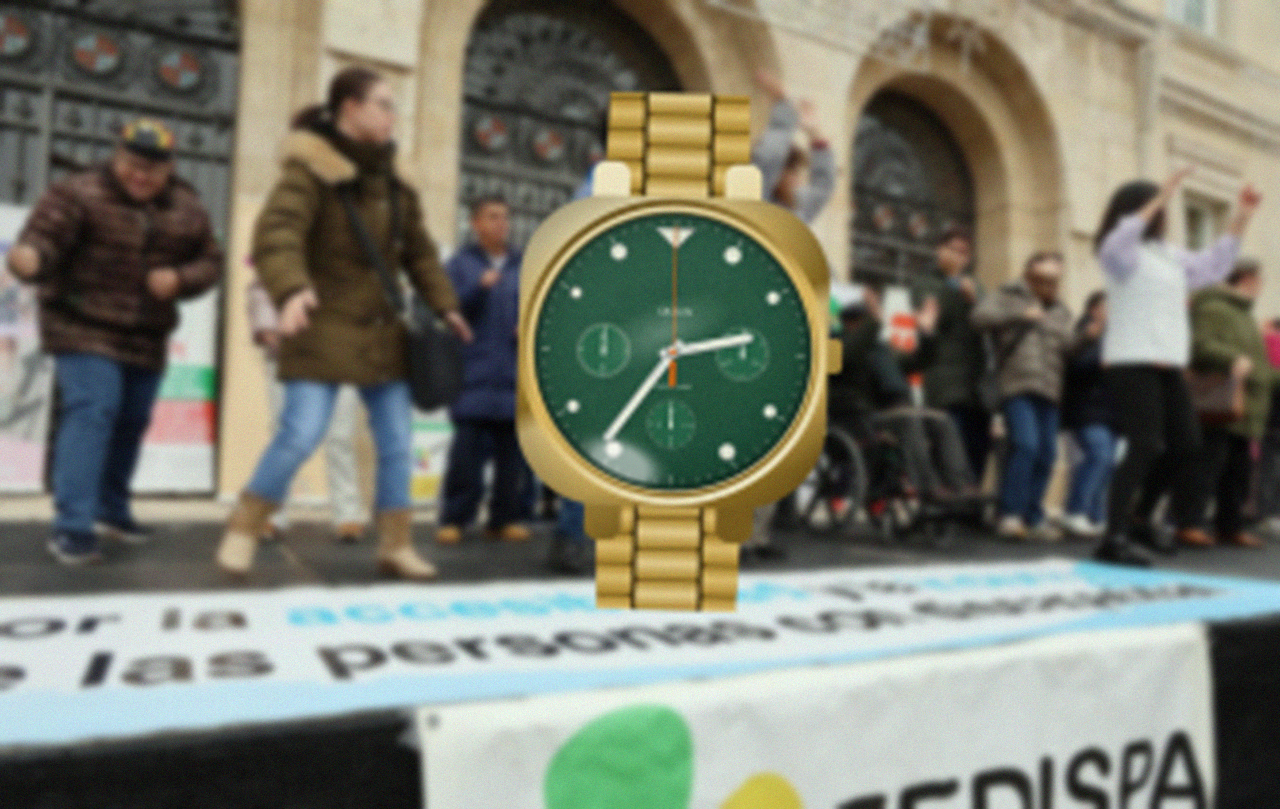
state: 2:36
